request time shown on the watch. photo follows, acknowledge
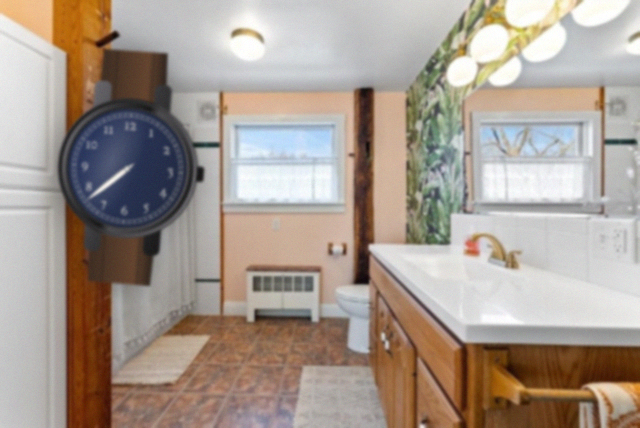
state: 7:38
